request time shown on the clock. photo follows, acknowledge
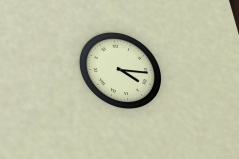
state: 4:16
